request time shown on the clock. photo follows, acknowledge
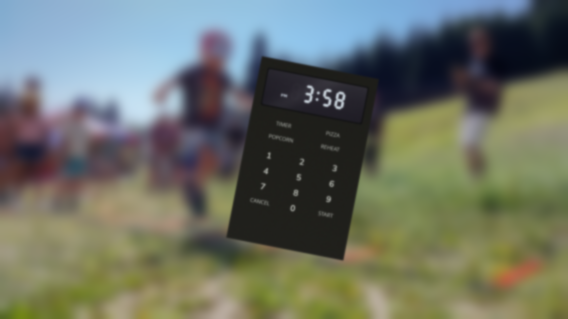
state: 3:58
